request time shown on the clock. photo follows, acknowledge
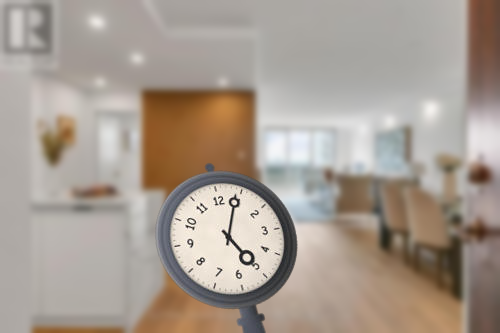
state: 5:04
